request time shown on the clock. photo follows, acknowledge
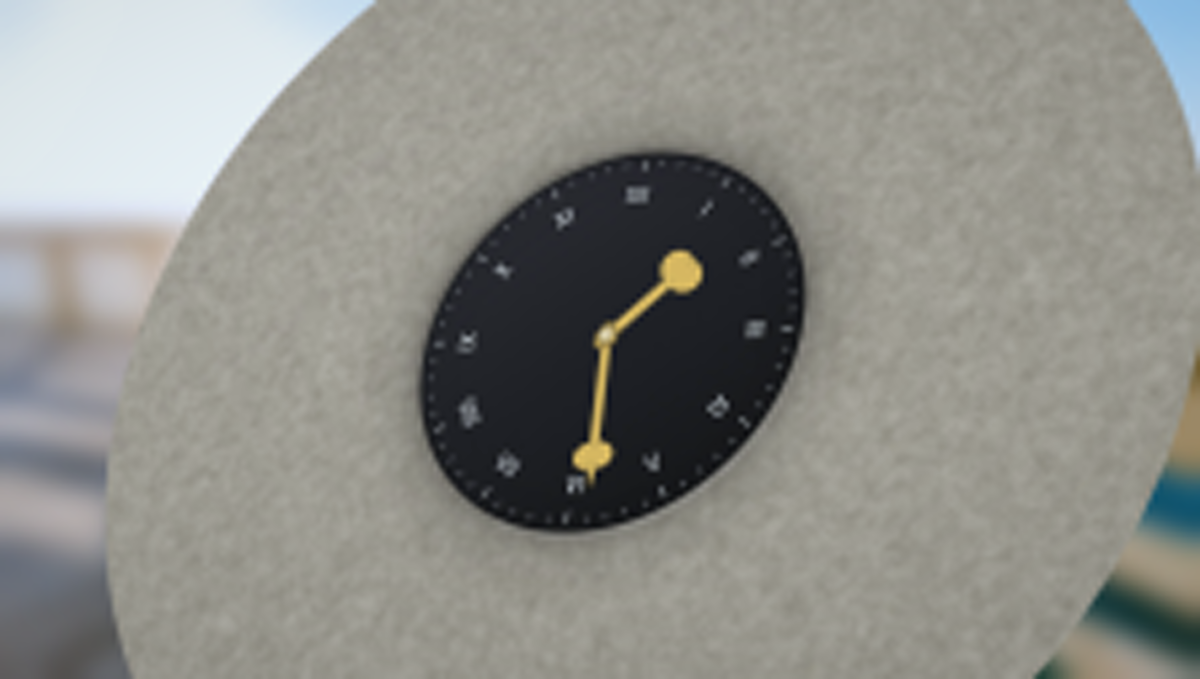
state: 1:29
